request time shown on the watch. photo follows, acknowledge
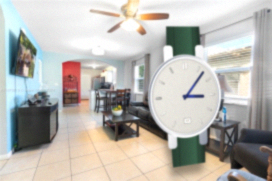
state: 3:07
